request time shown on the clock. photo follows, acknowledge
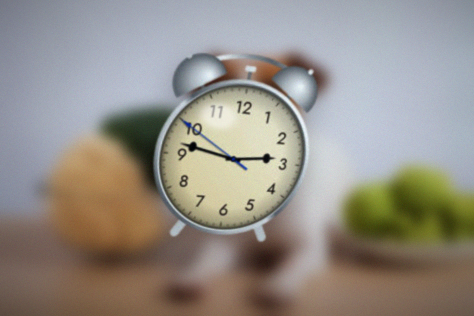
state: 2:46:50
